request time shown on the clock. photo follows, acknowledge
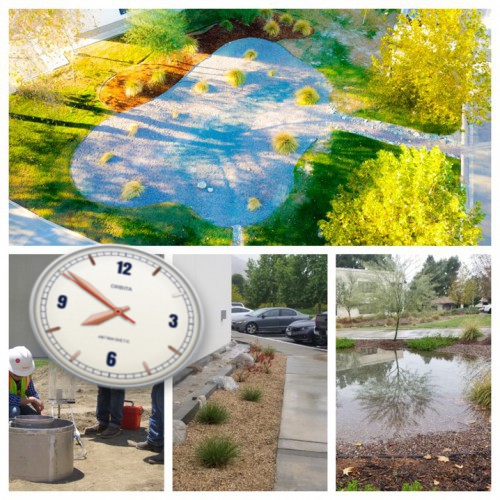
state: 7:50:50
